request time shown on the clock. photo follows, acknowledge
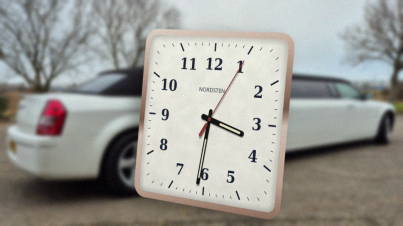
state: 3:31:05
